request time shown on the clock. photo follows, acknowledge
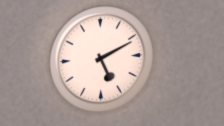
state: 5:11
